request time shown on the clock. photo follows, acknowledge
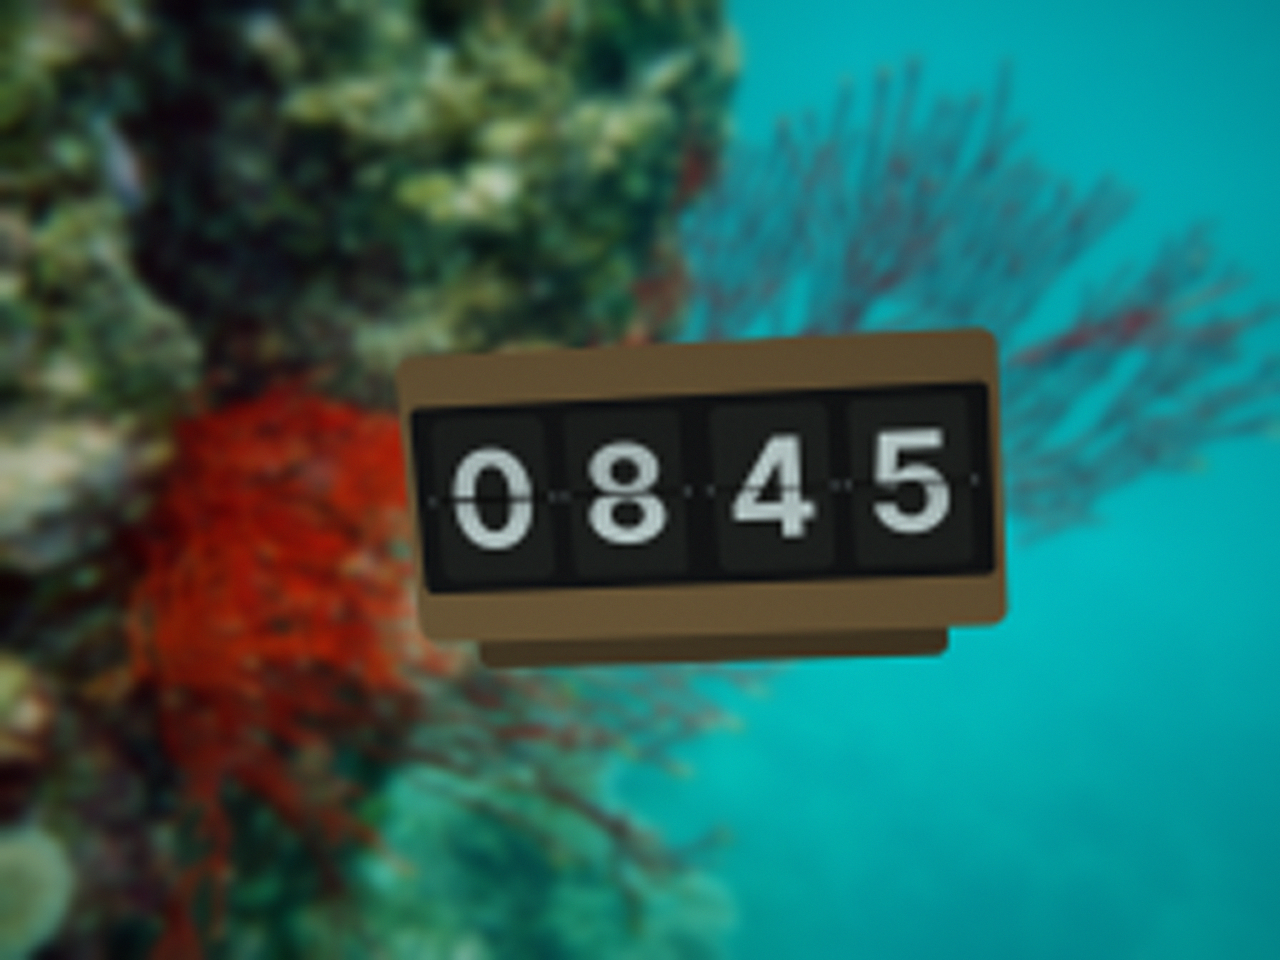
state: 8:45
